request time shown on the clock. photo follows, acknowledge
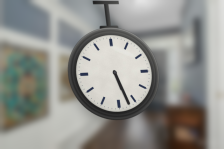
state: 5:27
